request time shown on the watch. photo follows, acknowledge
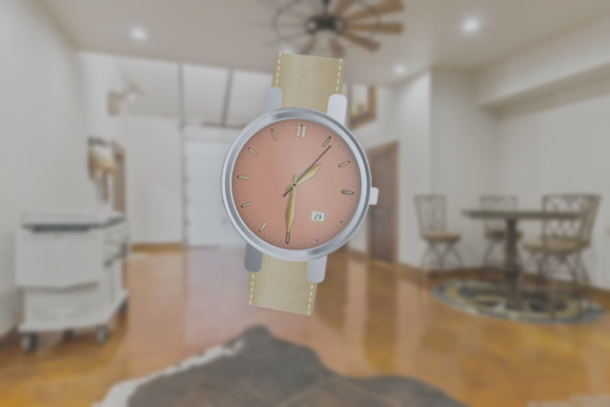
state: 1:30:06
